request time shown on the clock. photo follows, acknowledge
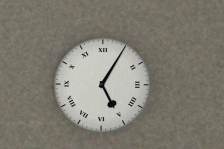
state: 5:05
